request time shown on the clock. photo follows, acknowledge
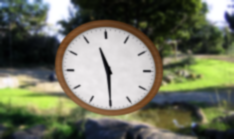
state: 11:30
